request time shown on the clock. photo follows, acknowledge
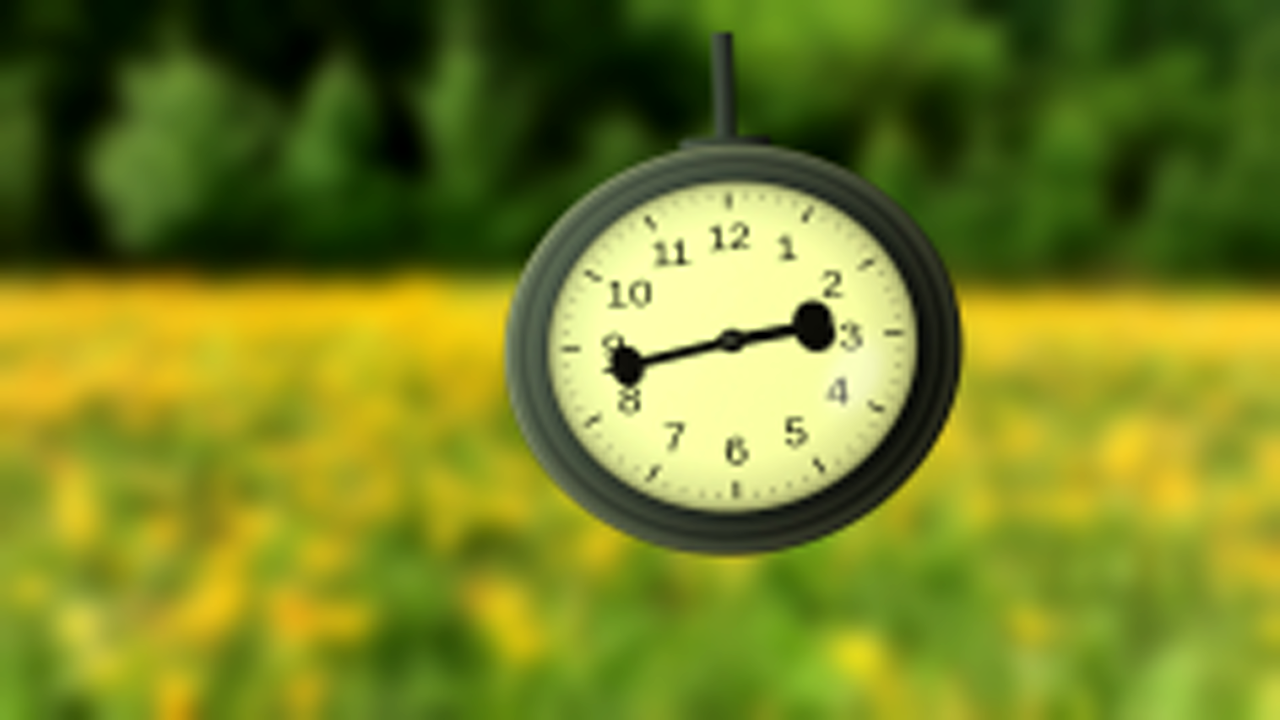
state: 2:43
